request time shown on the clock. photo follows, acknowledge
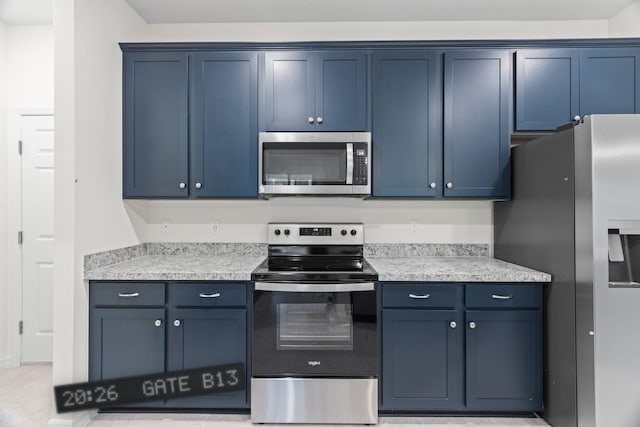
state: 20:26
